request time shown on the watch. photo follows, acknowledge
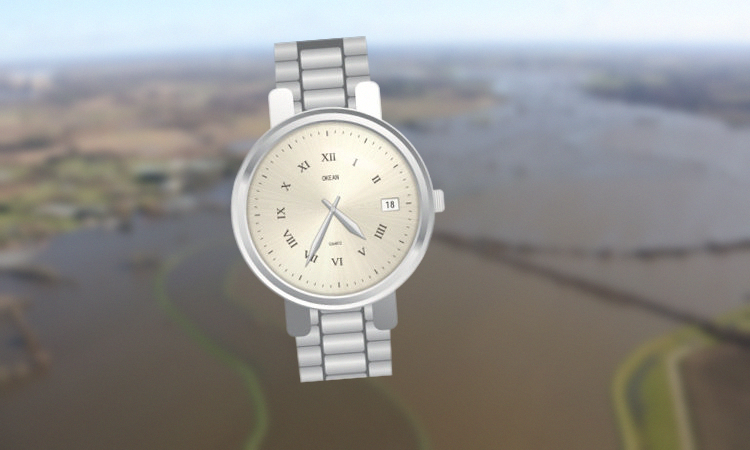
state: 4:35
